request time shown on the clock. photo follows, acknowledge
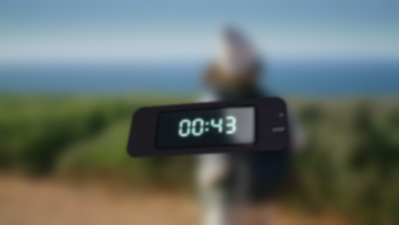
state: 0:43
